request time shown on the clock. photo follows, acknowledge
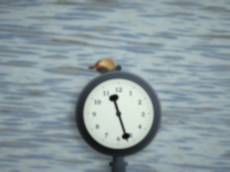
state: 11:27
